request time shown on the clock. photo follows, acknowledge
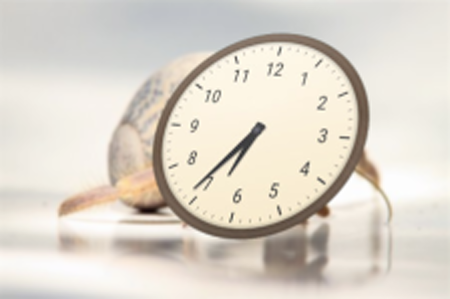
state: 6:36
